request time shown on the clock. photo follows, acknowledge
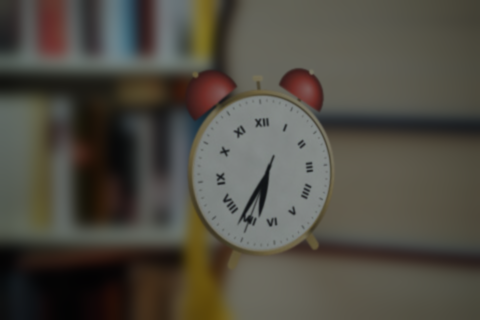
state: 6:36:35
